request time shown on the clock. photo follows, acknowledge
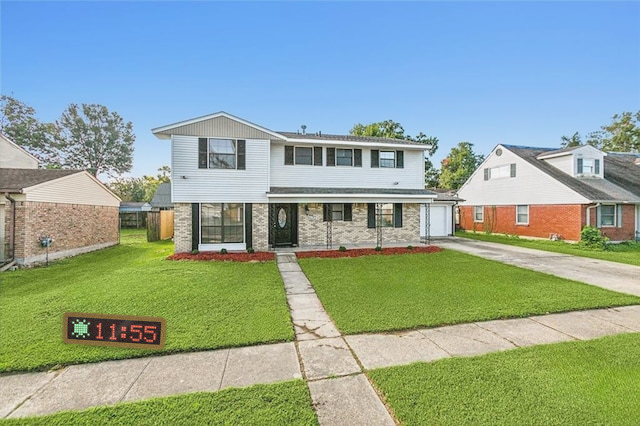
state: 11:55
